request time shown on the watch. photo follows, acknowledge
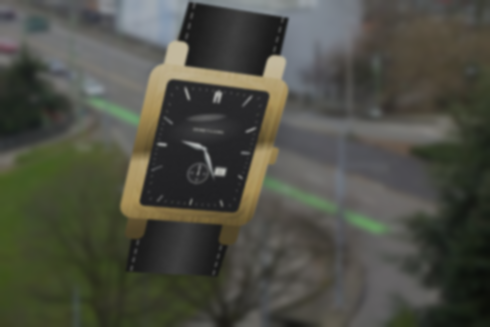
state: 9:25
